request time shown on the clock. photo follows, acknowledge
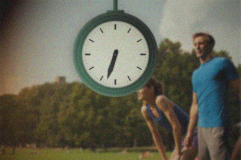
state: 6:33
